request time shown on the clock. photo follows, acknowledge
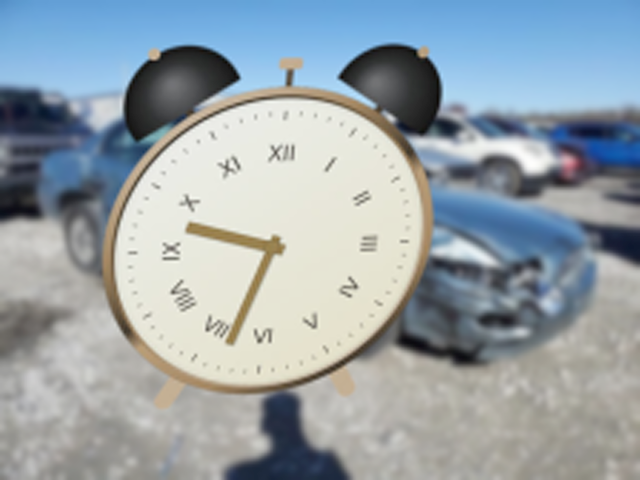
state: 9:33
